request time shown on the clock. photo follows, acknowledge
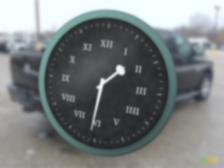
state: 1:31
